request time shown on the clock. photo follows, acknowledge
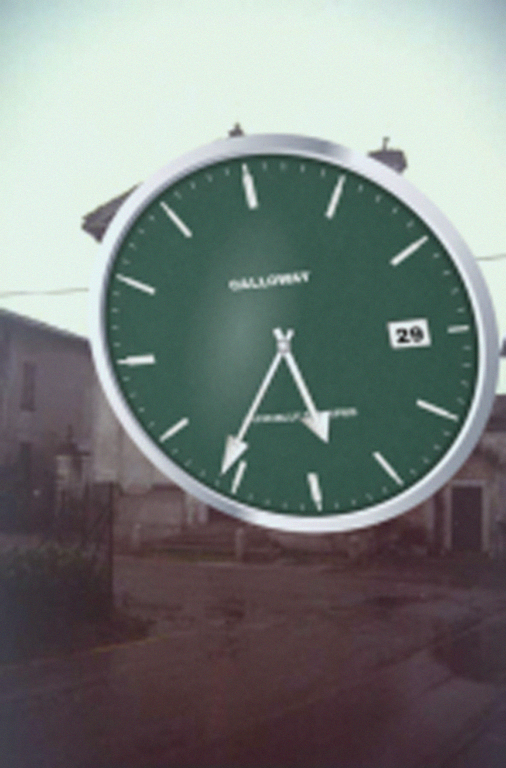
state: 5:36
